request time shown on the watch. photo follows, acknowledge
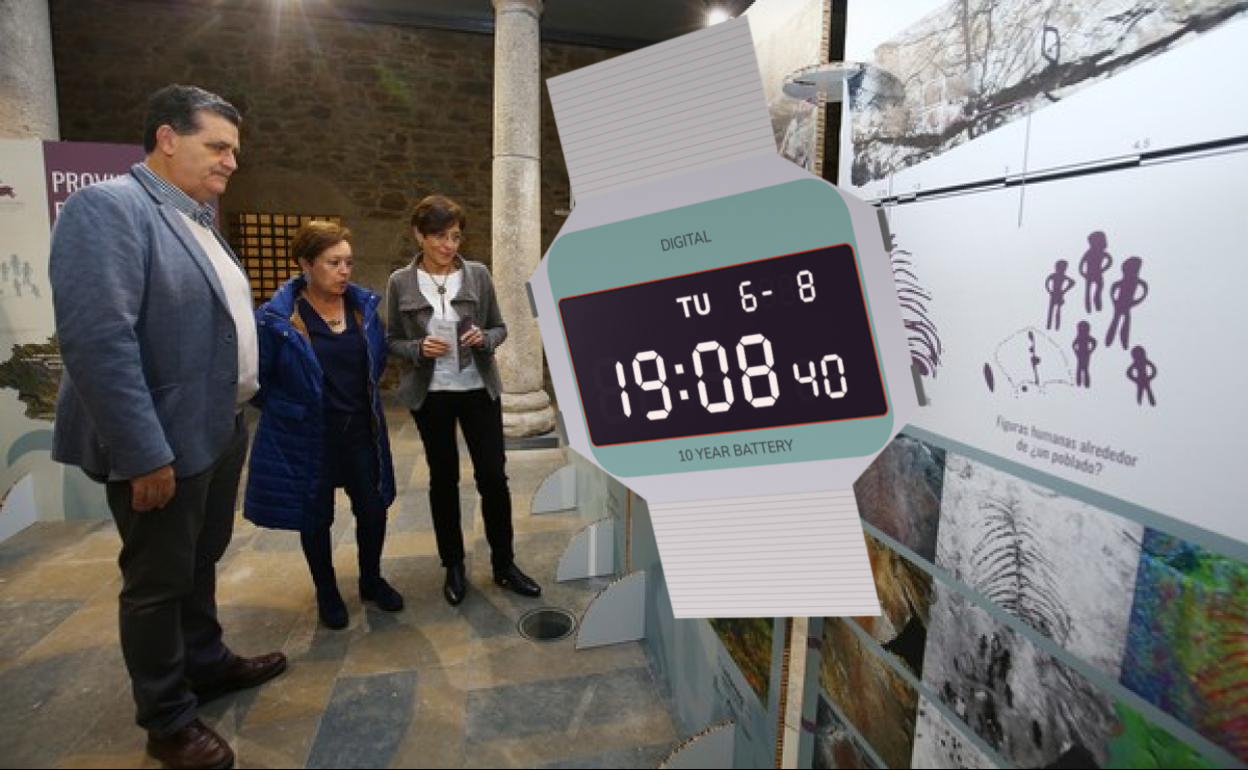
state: 19:08:40
